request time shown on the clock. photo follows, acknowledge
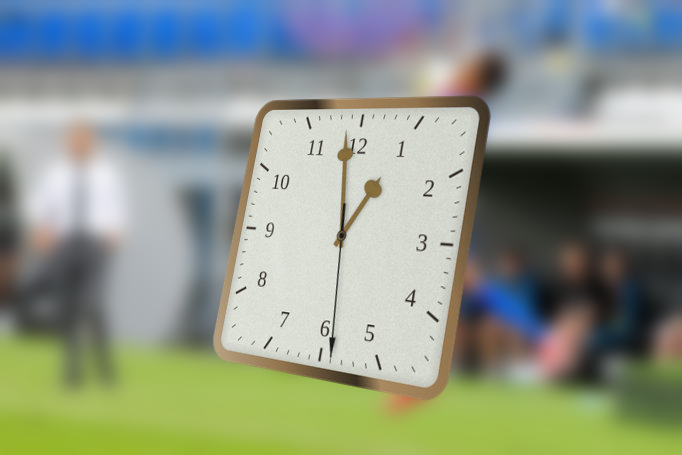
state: 12:58:29
